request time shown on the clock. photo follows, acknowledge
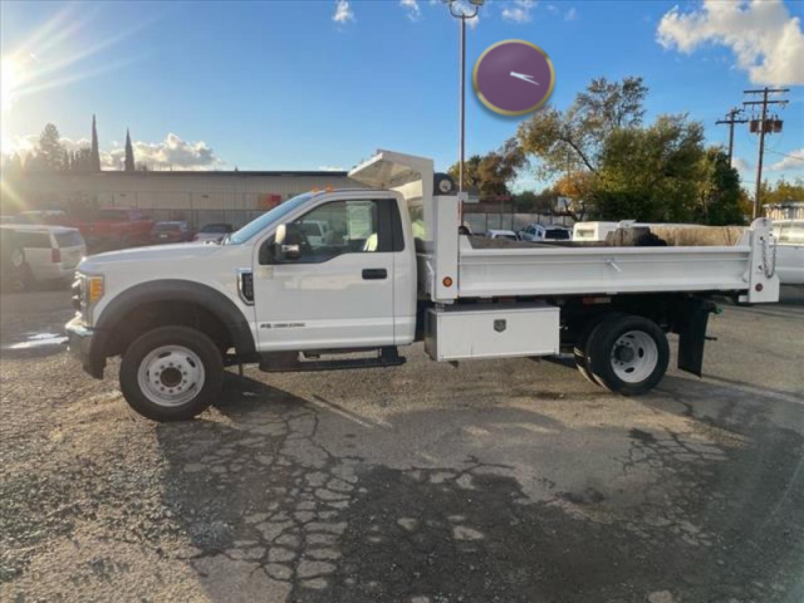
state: 3:19
